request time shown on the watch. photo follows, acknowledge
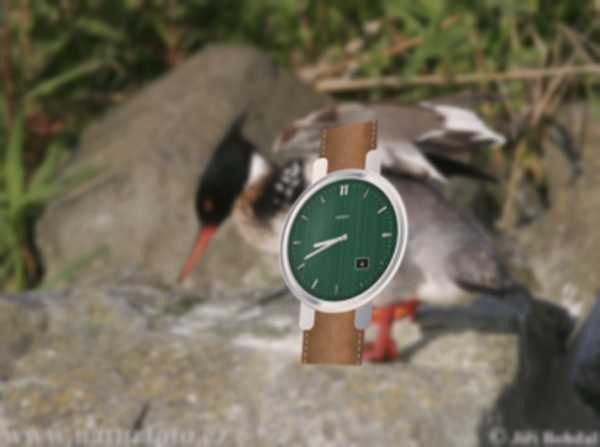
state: 8:41
